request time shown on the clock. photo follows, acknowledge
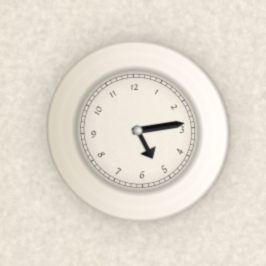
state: 5:14
